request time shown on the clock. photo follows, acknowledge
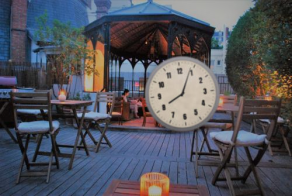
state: 8:04
